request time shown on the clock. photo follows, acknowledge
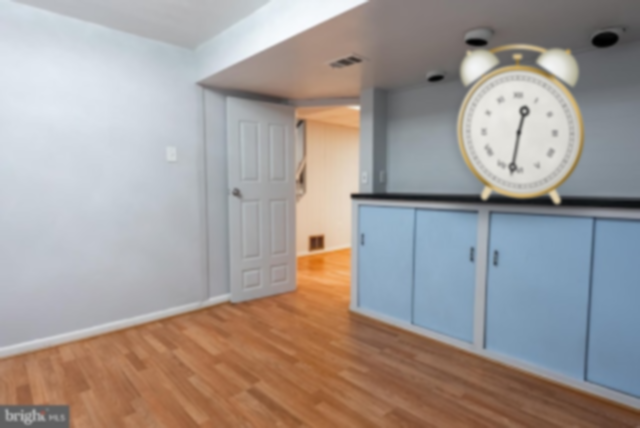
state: 12:32
